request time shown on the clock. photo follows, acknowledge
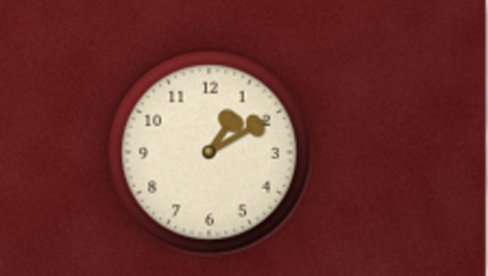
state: 1:10
